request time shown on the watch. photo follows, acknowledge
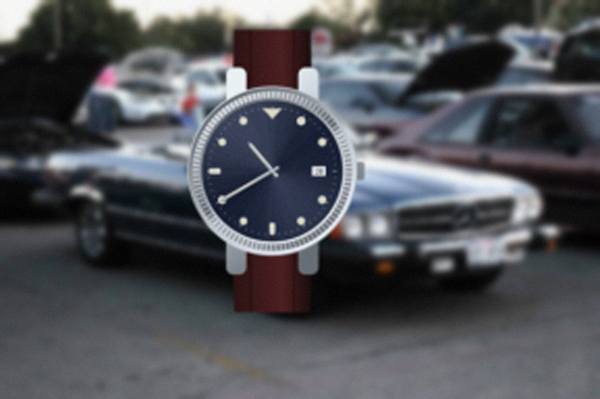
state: 10:40
